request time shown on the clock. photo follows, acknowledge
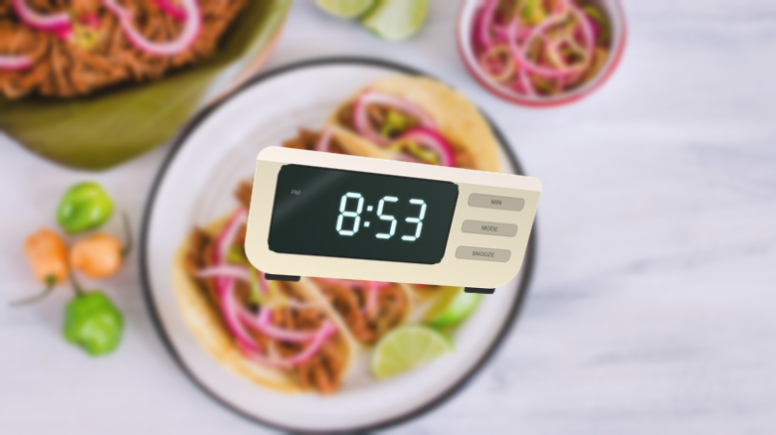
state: 8:53
